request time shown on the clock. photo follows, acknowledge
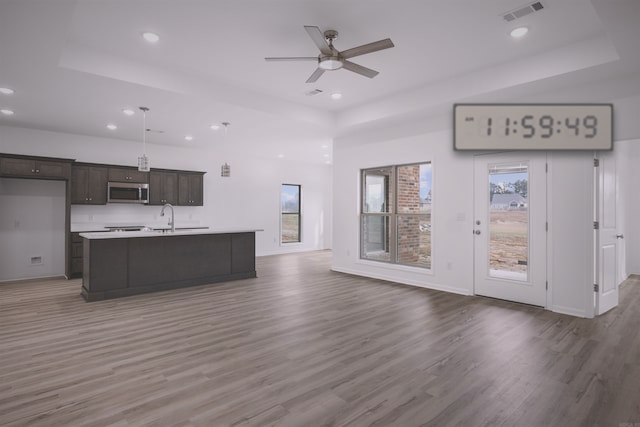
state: 11:59:49
